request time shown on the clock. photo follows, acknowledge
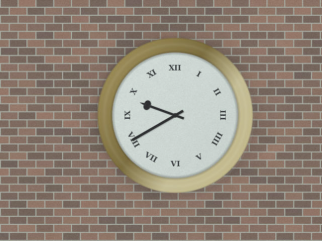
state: 9:40
